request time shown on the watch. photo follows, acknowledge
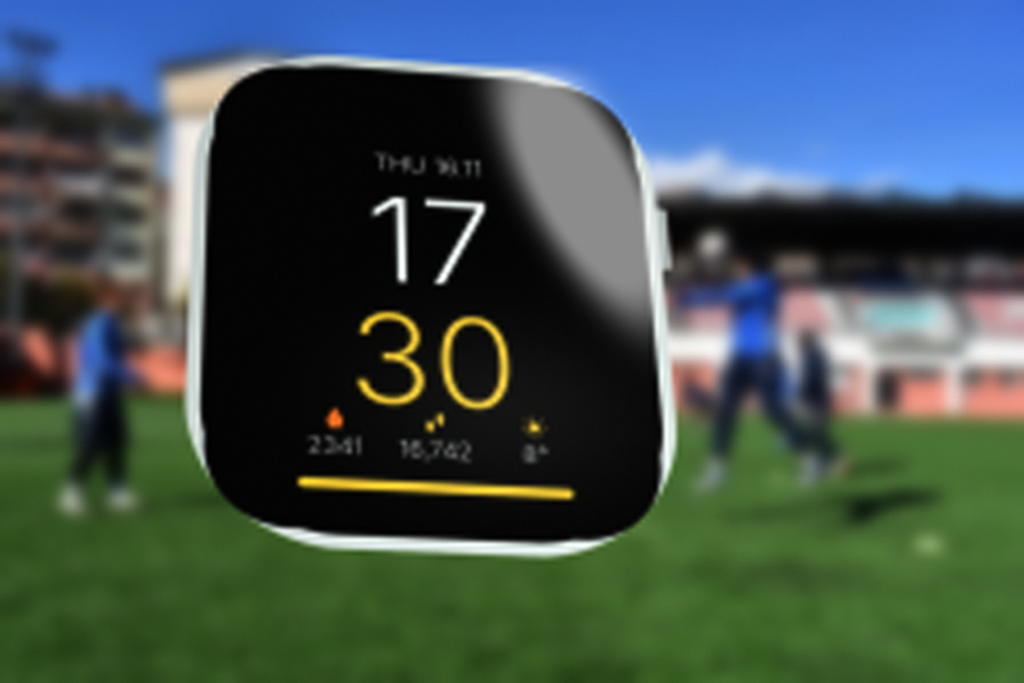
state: 17:30
